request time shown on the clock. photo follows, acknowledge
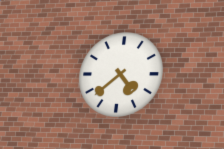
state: 4:38
